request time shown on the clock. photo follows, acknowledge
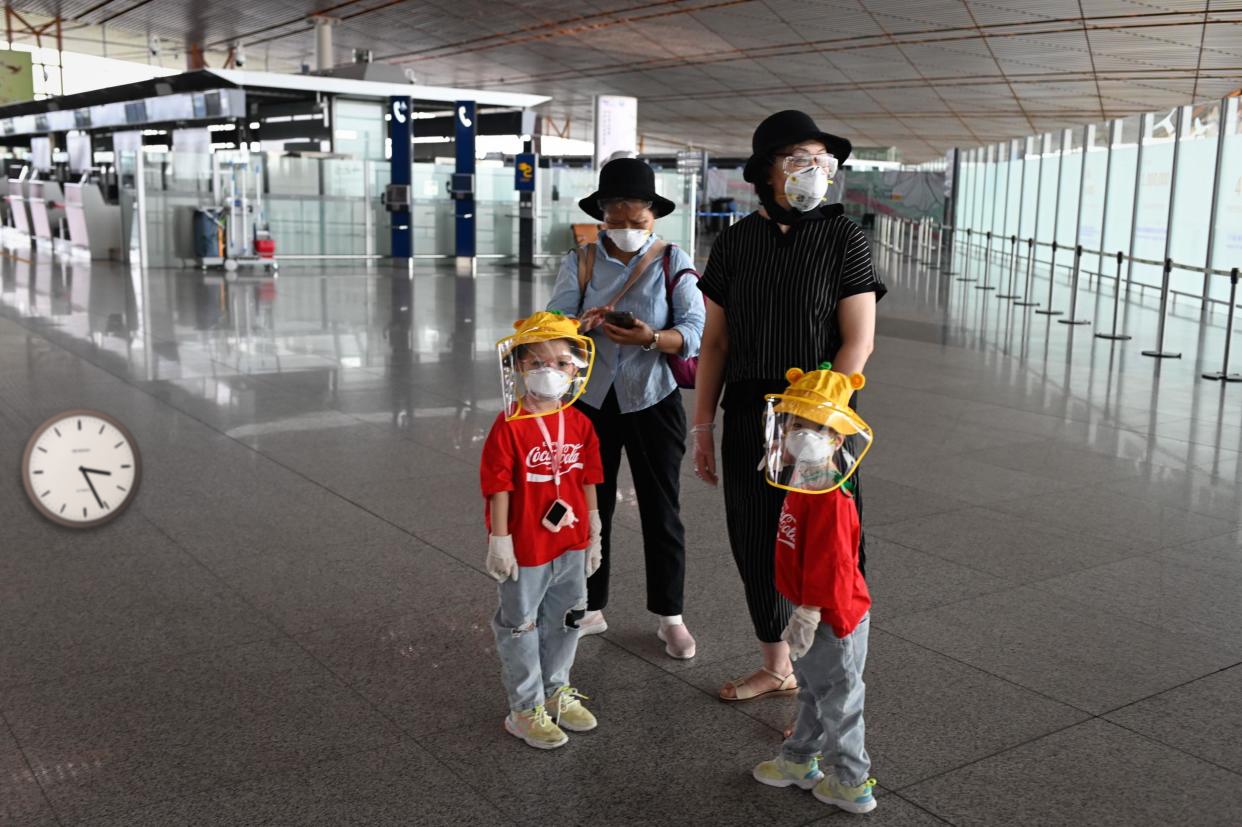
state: 3:26
